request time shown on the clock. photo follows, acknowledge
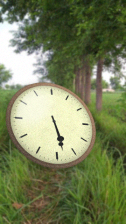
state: 5:28
